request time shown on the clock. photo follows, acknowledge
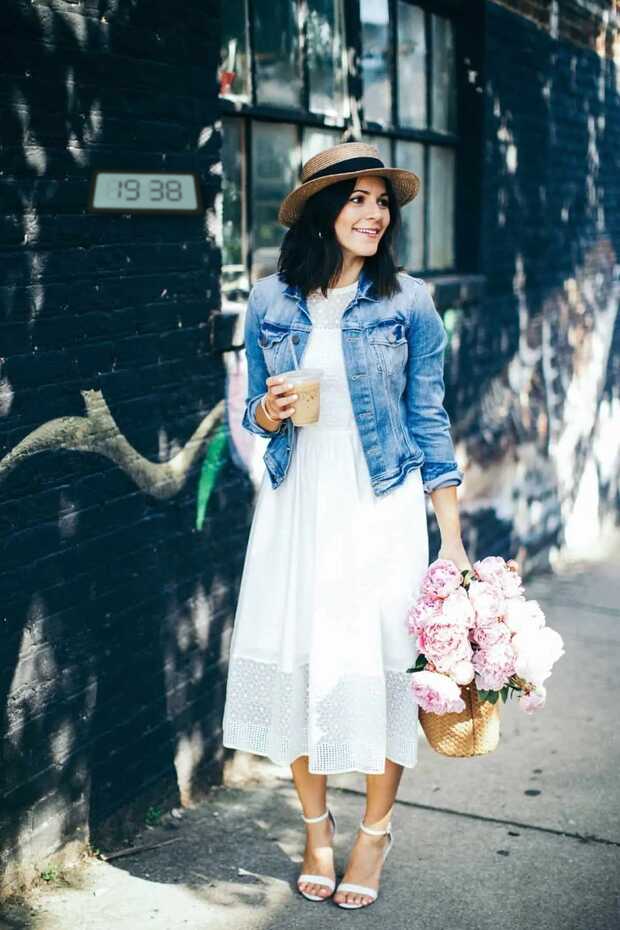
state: 19:38
